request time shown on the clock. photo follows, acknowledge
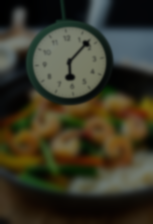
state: 6:08
